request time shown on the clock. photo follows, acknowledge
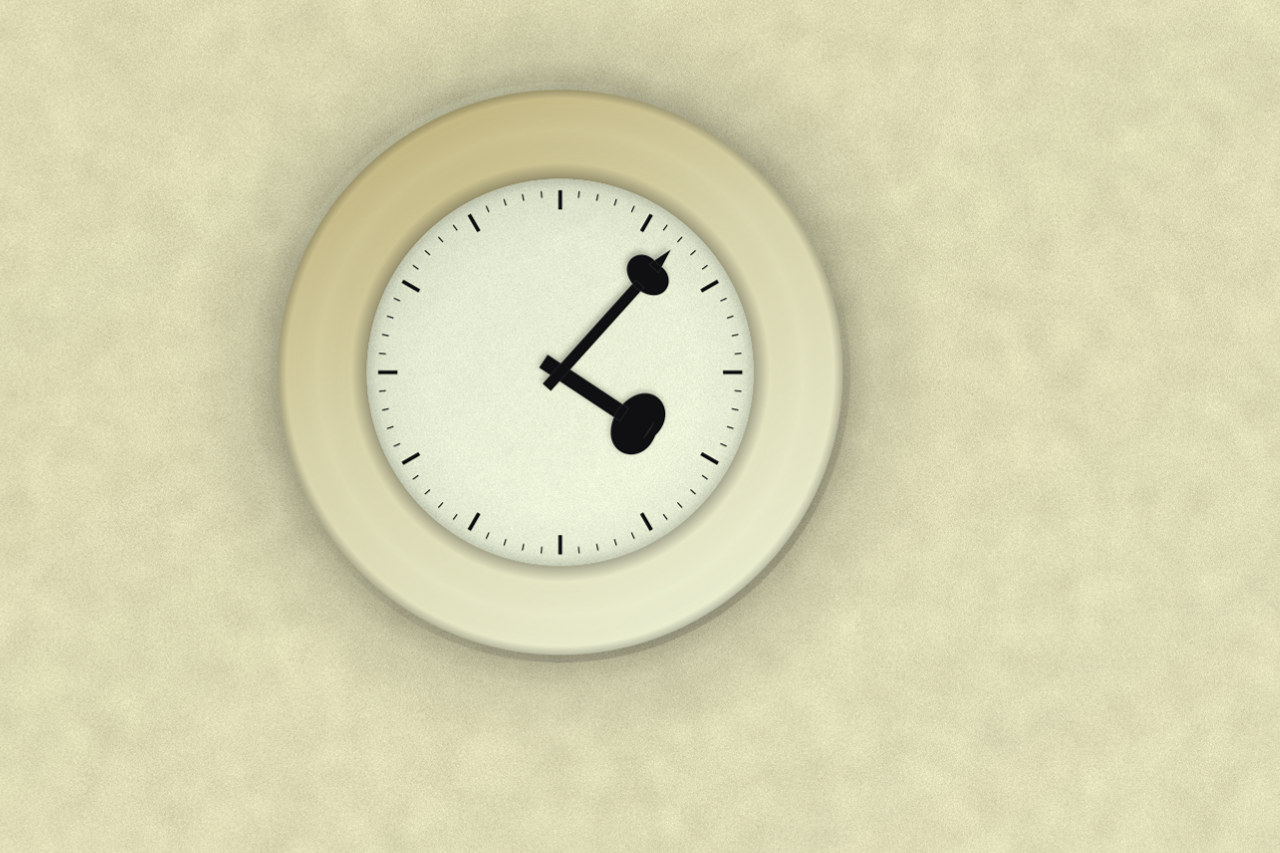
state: 4:07
